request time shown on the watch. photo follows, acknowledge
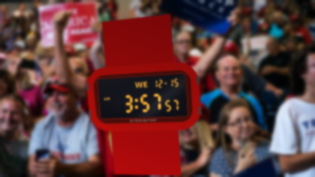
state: 3:57:57
